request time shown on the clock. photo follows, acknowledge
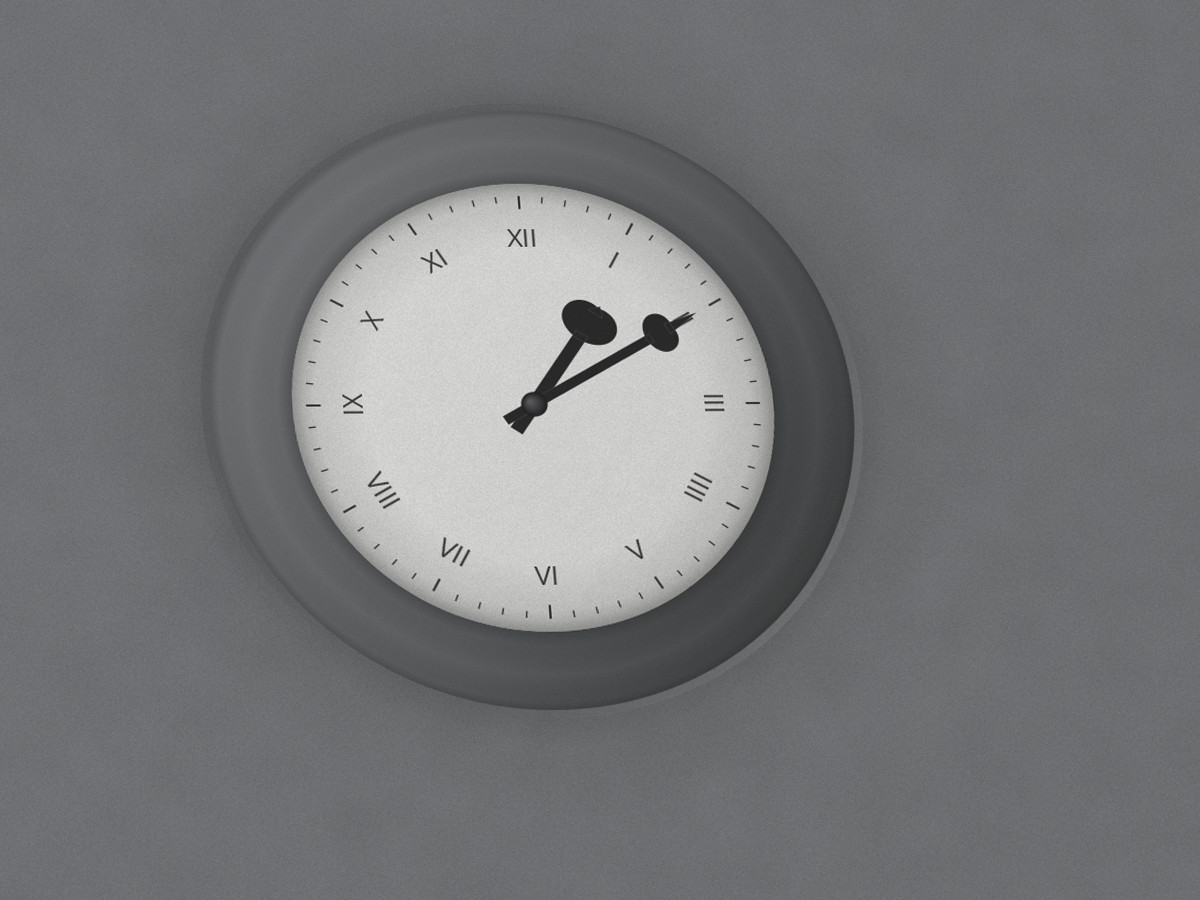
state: 1:10
